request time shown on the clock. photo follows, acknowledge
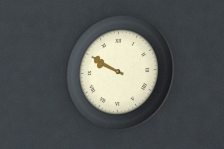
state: 9:50
